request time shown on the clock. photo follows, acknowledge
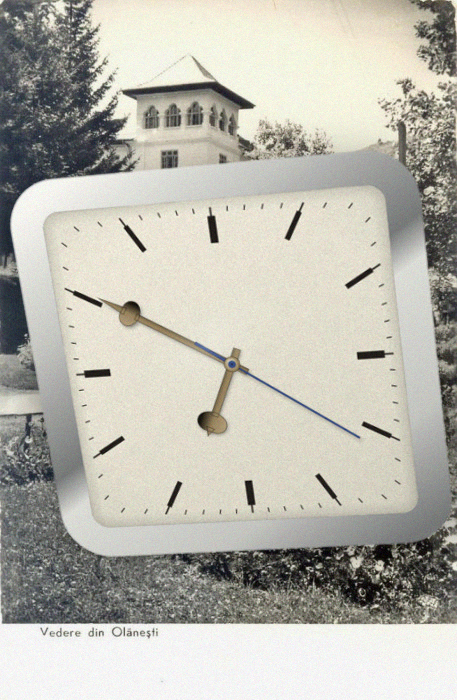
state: 6:50:21
